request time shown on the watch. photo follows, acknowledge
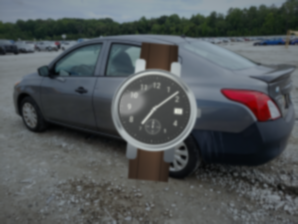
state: 7:08
